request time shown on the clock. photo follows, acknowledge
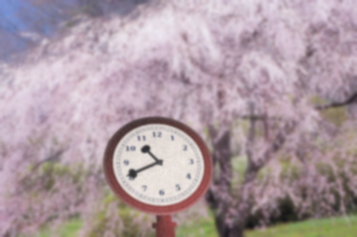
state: 10:41
